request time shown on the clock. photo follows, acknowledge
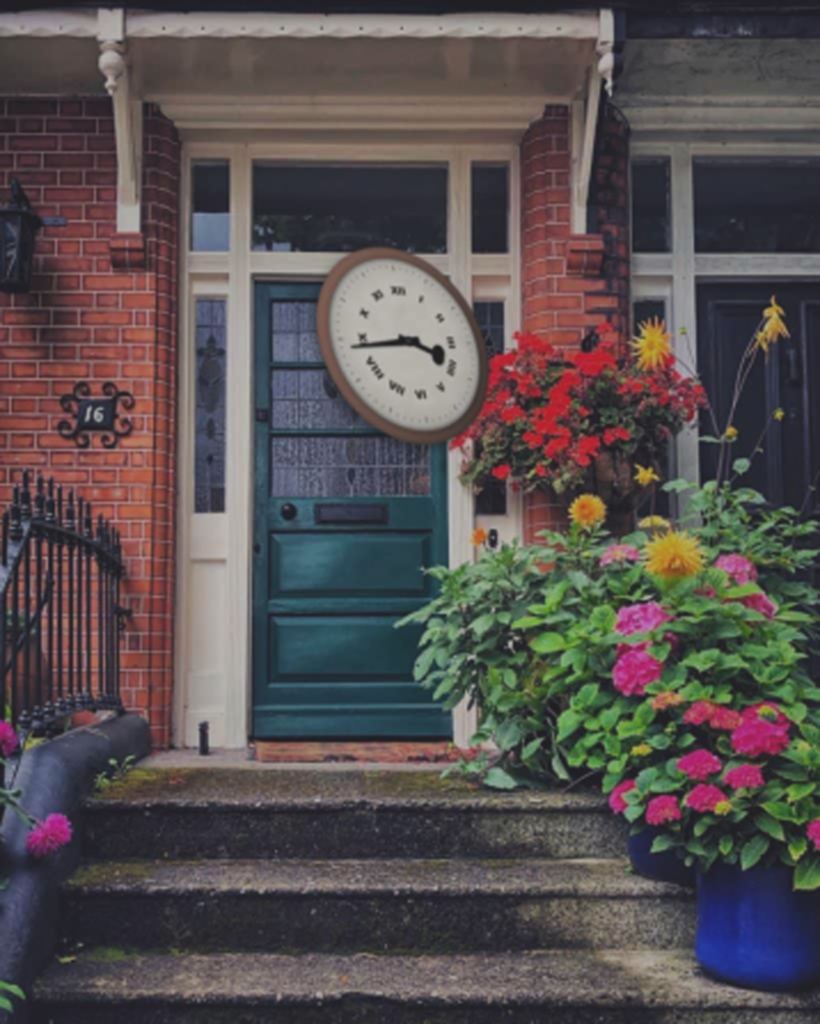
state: 3:44
